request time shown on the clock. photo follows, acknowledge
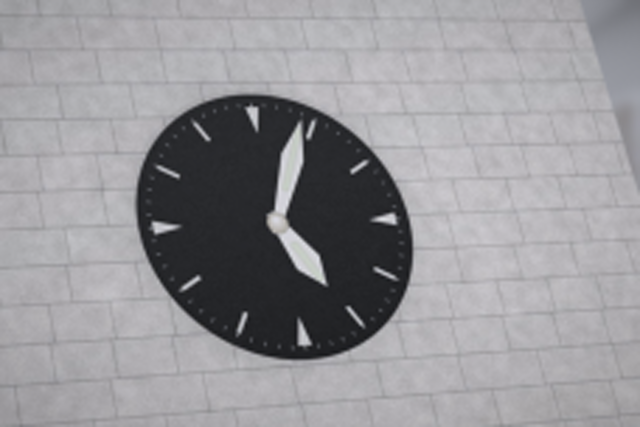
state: 5:04
